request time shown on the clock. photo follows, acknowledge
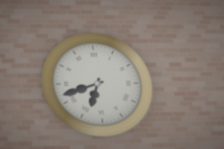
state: 6:42
